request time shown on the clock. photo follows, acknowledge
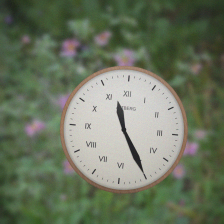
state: 11:25
